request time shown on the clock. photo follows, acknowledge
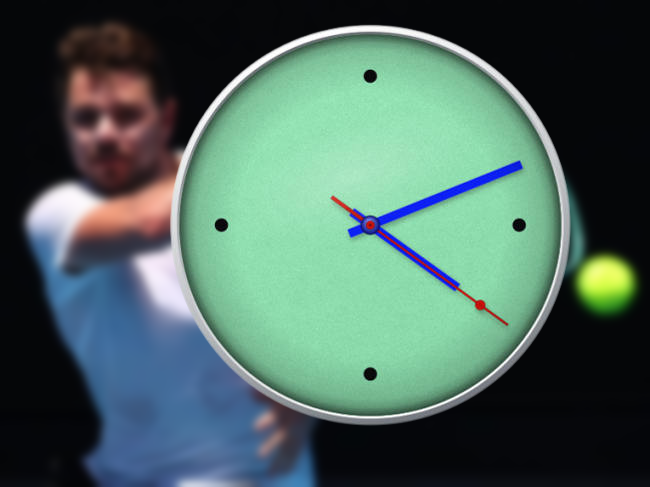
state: 4:11:21
